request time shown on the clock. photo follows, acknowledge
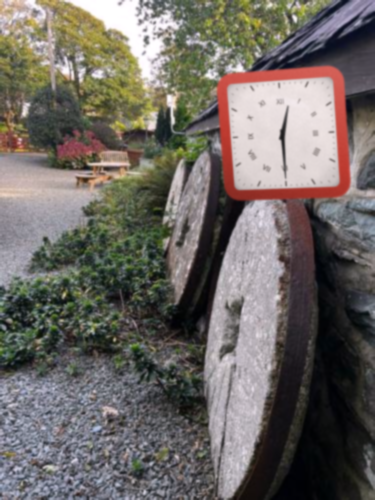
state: 12:30
